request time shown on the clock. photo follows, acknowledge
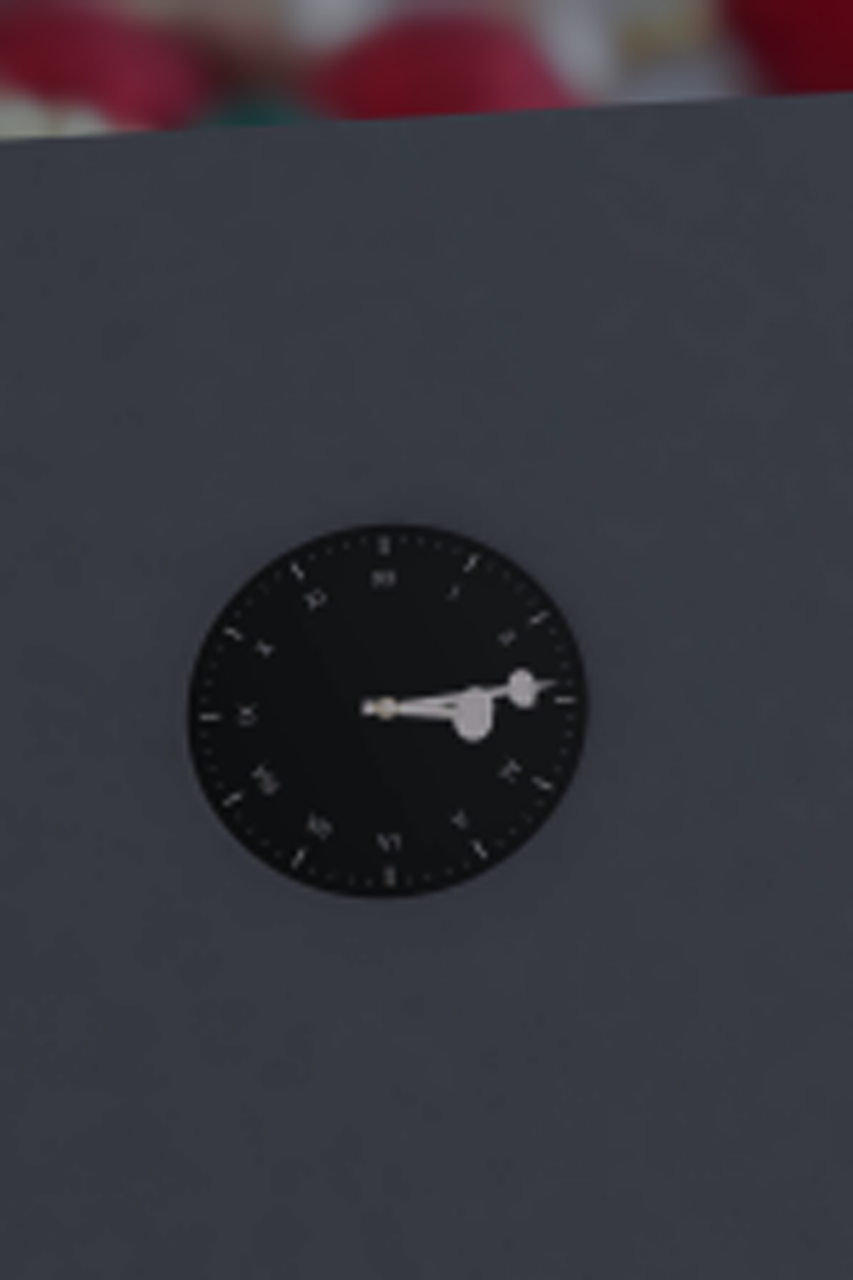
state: 3:14
